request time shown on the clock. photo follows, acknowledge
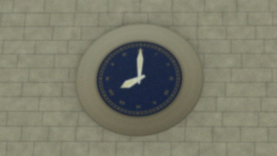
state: 8:00
